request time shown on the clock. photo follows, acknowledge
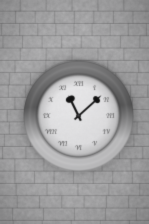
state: 11:08
